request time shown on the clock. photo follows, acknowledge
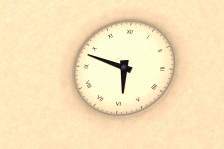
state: 5:48
